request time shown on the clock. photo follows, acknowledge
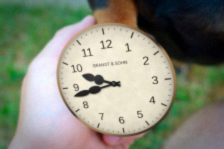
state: 9:43
